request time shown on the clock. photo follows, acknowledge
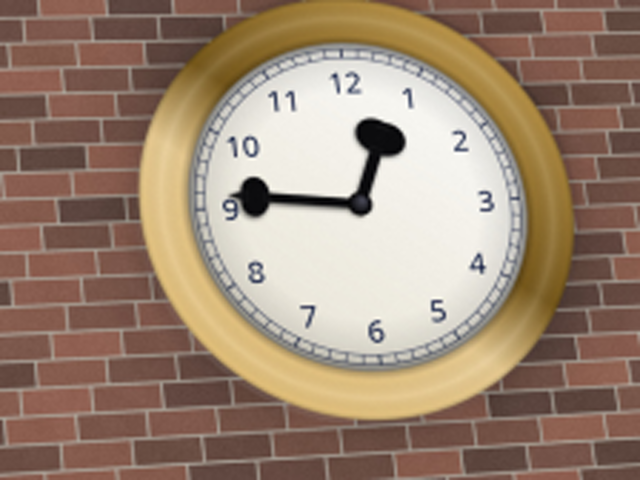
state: 12:46
